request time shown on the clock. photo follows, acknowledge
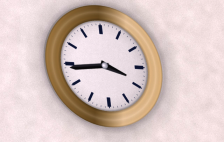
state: 3:44
